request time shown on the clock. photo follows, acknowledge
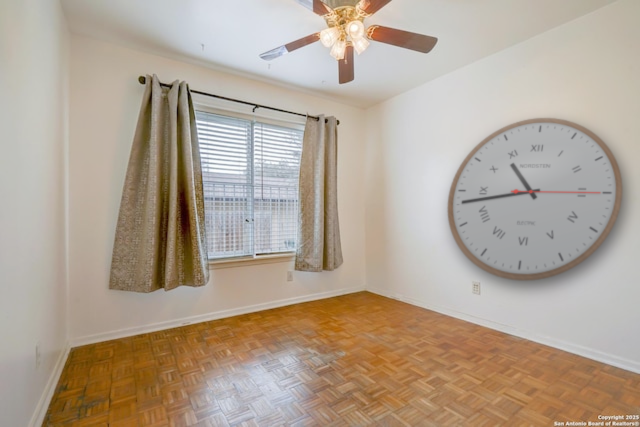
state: 10:43:15
